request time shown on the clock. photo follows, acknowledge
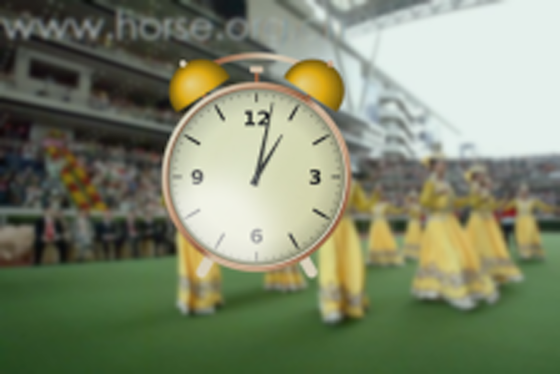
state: 1:02
